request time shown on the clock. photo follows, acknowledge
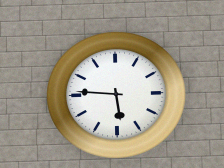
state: 5:46
